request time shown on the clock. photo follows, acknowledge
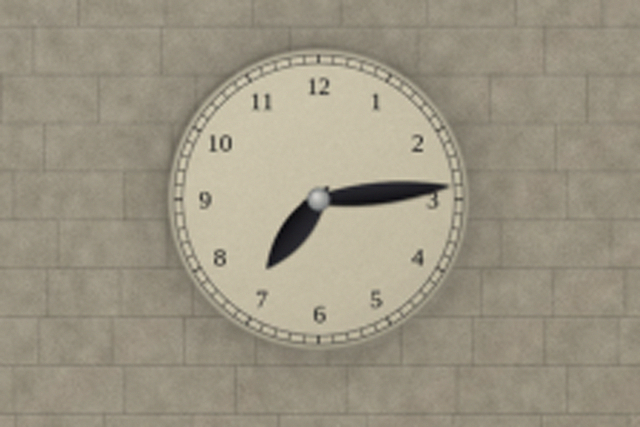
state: 7:14
